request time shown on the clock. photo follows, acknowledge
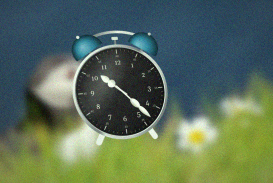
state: 10:23
